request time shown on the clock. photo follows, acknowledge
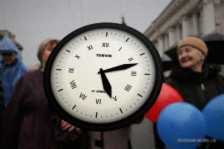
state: 5:12
